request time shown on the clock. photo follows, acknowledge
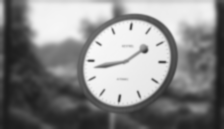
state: 1:43
